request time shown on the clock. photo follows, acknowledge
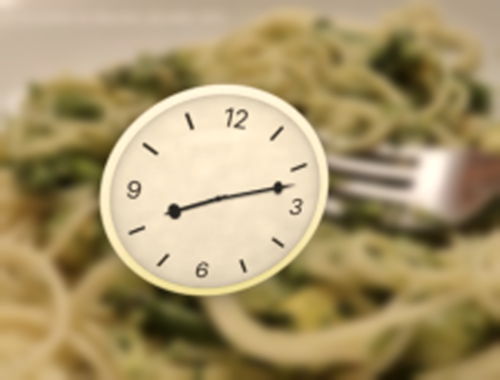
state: 8:12
